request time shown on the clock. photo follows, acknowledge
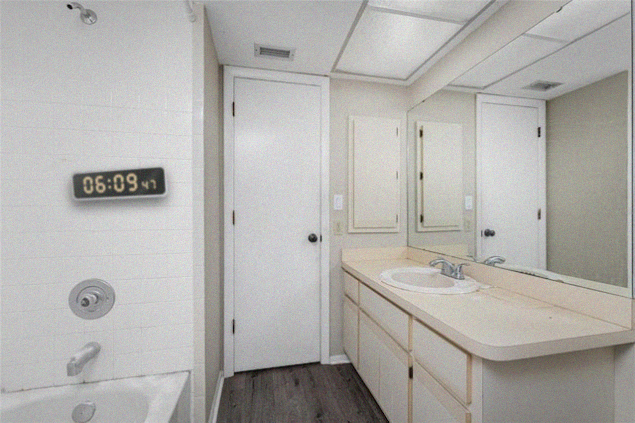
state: 6:09
